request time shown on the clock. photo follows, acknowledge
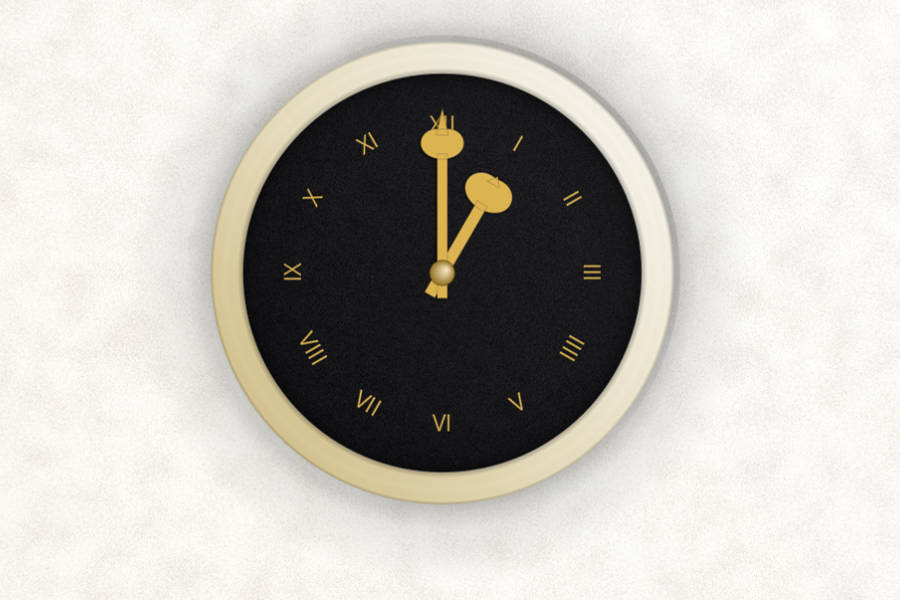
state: 1:00
